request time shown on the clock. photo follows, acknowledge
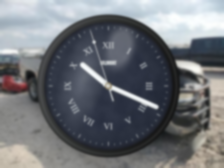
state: 10:18:57
